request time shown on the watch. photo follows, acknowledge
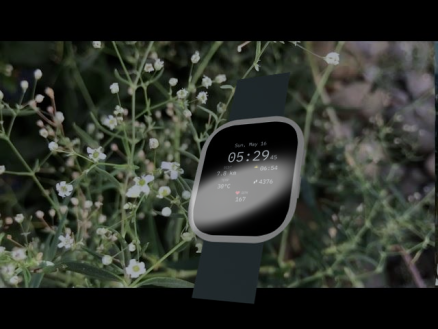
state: 5:29
